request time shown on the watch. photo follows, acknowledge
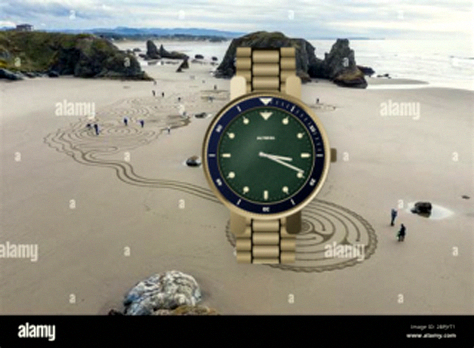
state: 3:19
